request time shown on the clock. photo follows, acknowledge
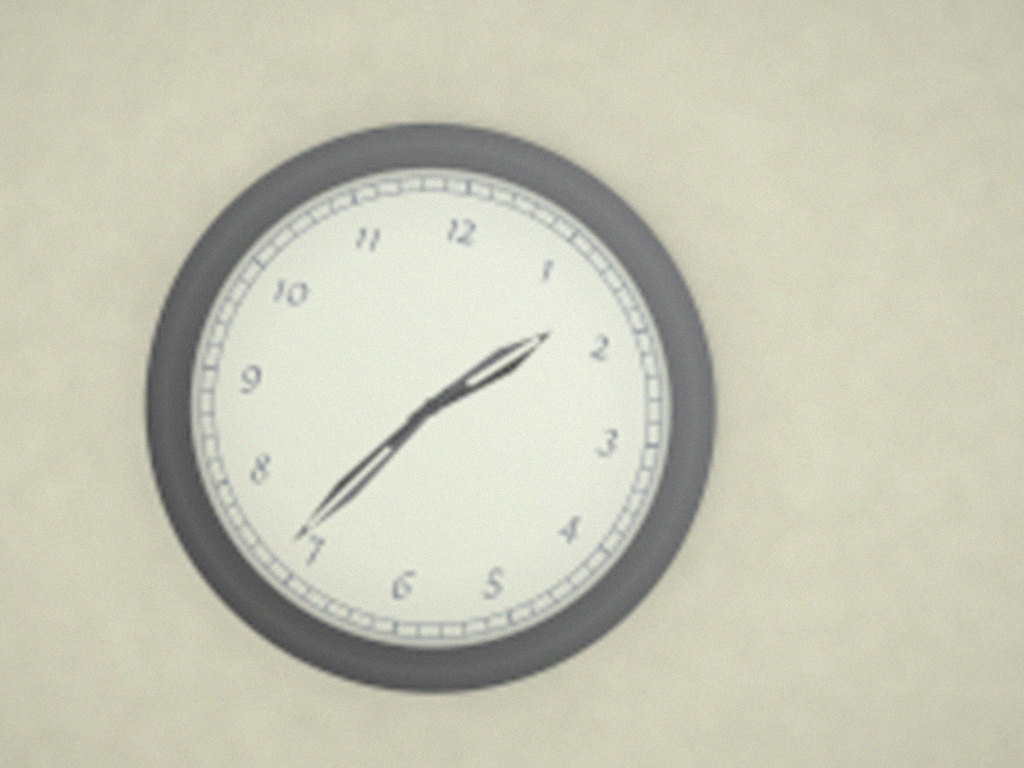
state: 1:36
